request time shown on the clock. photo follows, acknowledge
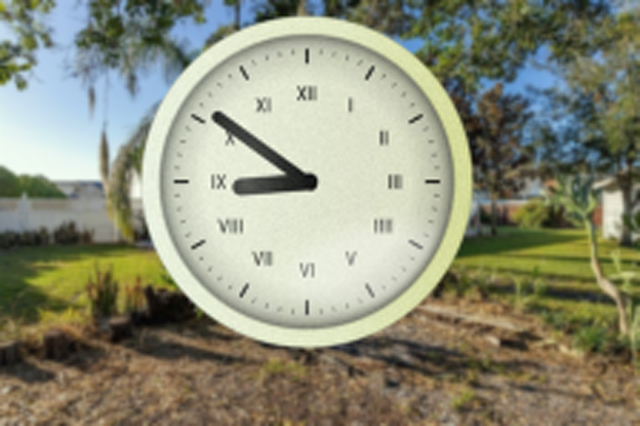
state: 8:51
